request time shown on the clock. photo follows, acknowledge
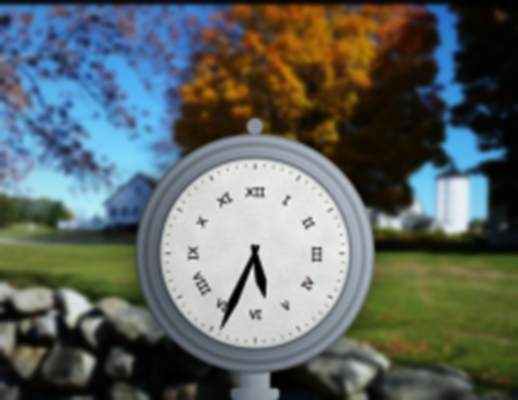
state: 5:34
